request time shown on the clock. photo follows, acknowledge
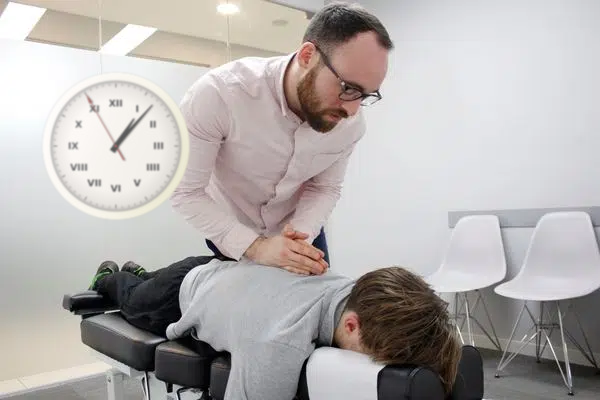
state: 1:06:55
